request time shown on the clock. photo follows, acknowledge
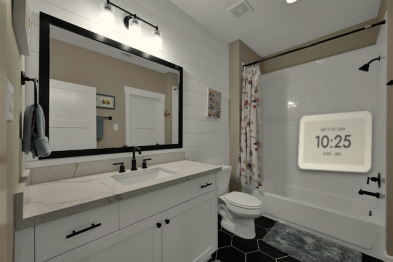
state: 10:25
